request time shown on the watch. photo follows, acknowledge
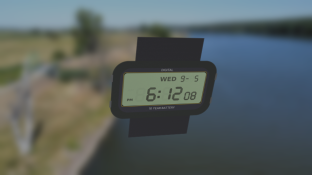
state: 6:12:08
